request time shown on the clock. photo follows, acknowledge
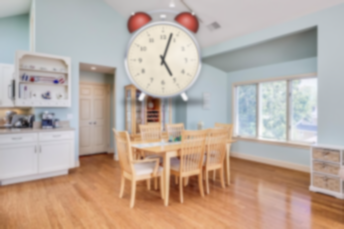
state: 5:03
